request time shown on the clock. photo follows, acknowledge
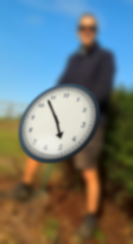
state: 4:53
